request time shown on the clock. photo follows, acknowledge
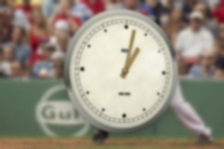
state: 1:02
